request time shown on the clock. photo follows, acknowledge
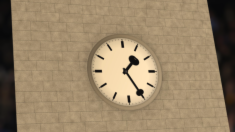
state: 1:25
